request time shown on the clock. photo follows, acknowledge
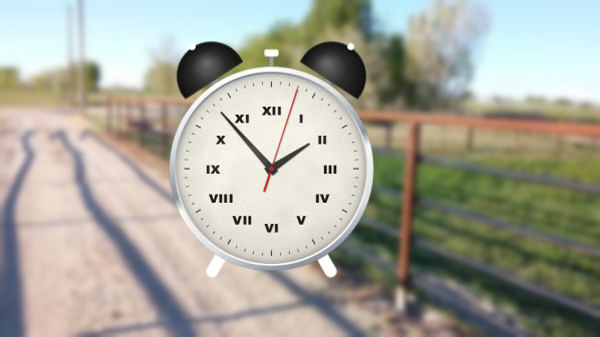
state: 1:53:03
